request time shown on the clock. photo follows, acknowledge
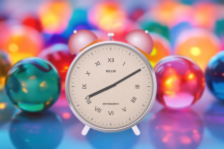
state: 8:10
